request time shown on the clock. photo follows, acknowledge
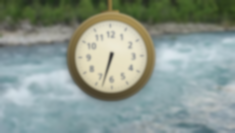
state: 6:33
